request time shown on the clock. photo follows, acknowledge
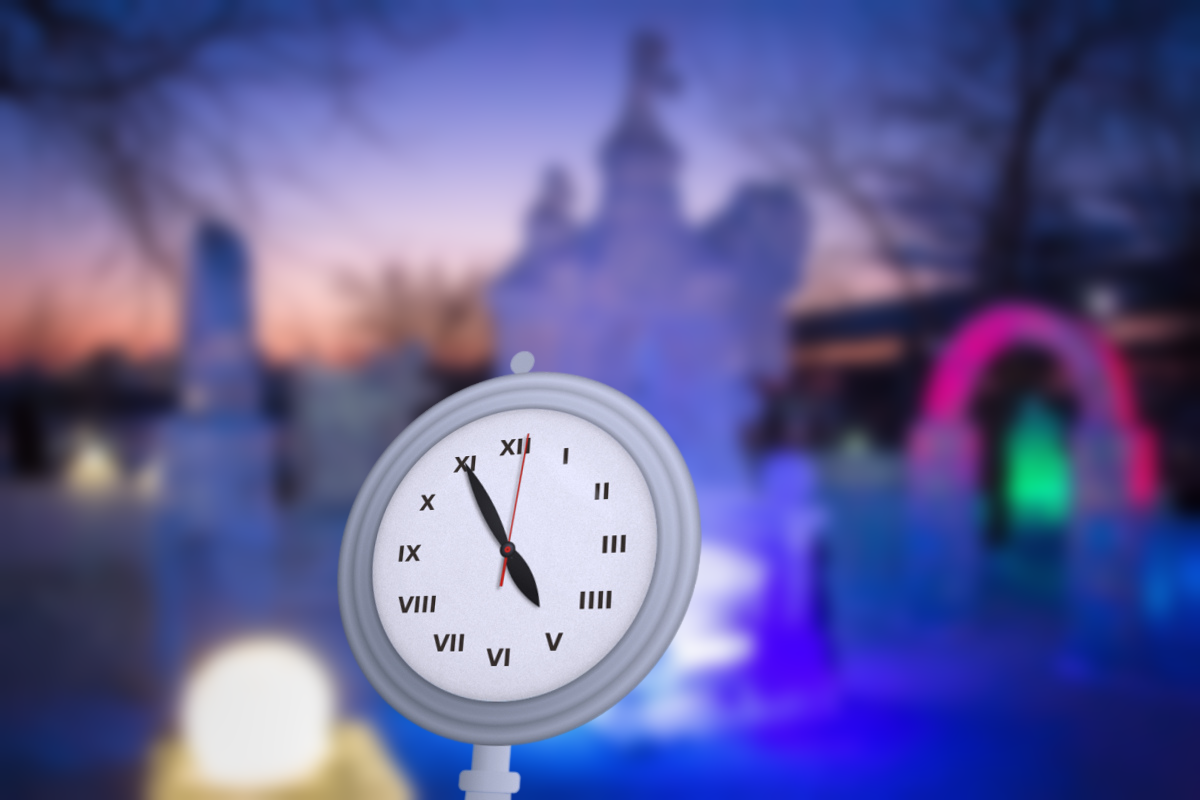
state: 4:55:01
